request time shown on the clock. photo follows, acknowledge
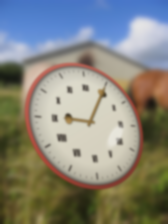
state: 9:05
